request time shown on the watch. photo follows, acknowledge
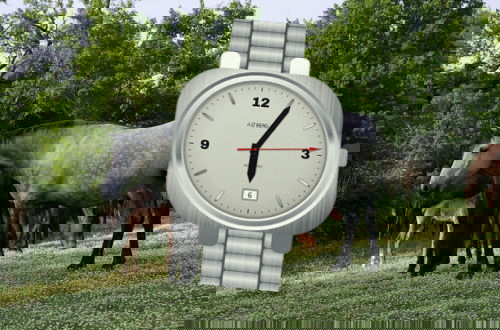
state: 6:05:14
